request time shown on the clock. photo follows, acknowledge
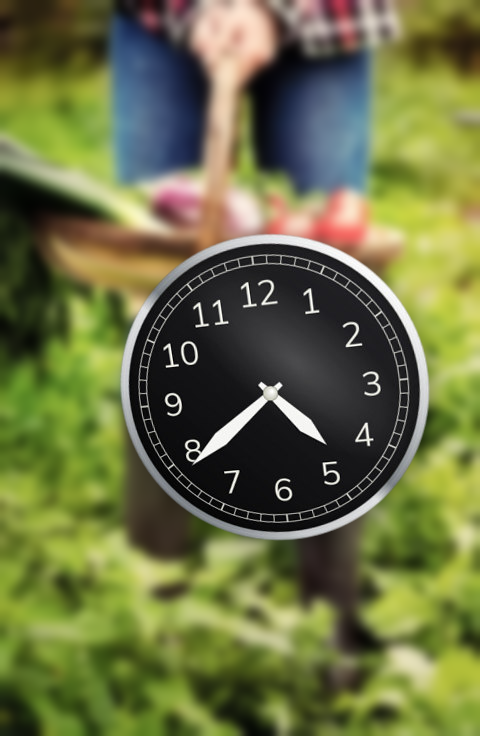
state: 4:39
